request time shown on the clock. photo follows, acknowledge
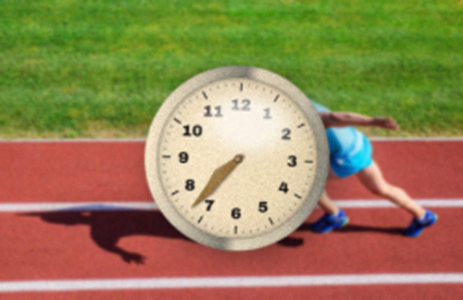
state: 7:37
